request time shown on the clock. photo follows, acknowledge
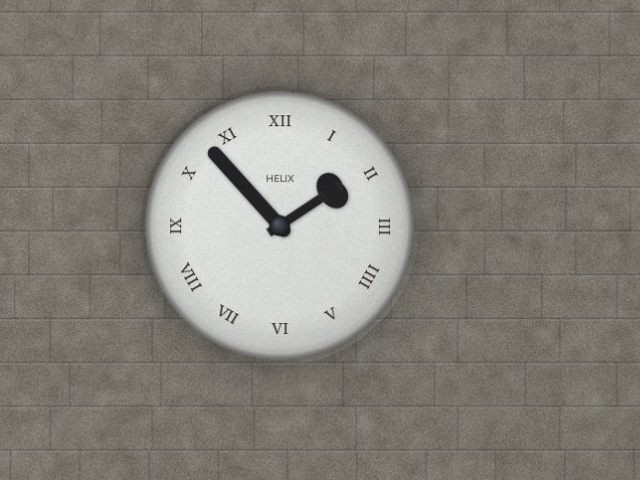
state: 1:53
